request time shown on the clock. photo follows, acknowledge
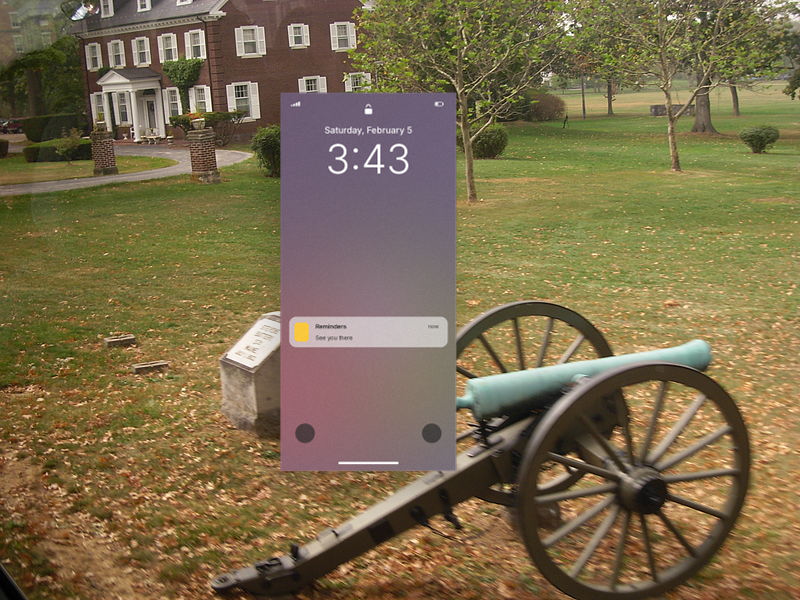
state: 3:43
